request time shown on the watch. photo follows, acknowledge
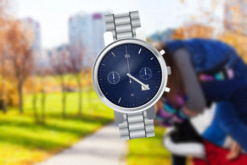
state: 4:22
